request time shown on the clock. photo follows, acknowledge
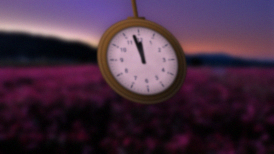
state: 11:58
